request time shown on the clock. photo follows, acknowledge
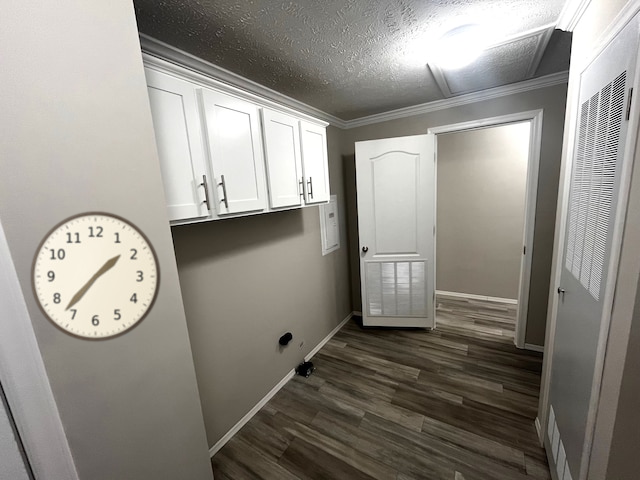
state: 1:37
